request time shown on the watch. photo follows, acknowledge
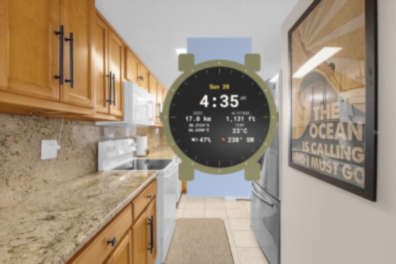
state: 4:35
